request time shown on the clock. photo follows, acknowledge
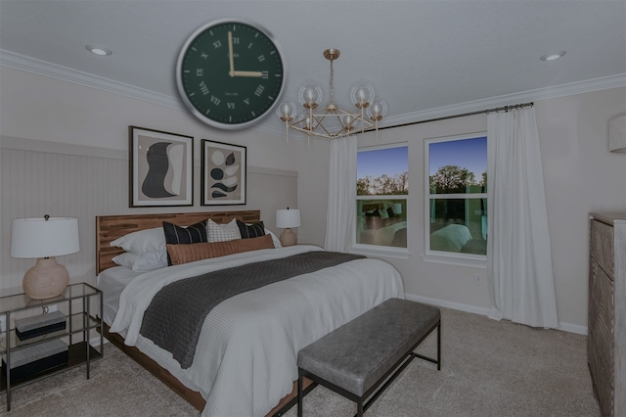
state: 2:59
